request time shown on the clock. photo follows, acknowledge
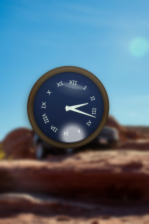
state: 2:17
